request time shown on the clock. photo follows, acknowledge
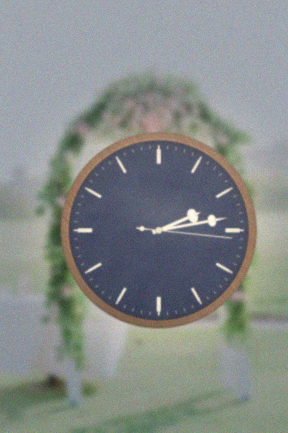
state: 2:13:16
